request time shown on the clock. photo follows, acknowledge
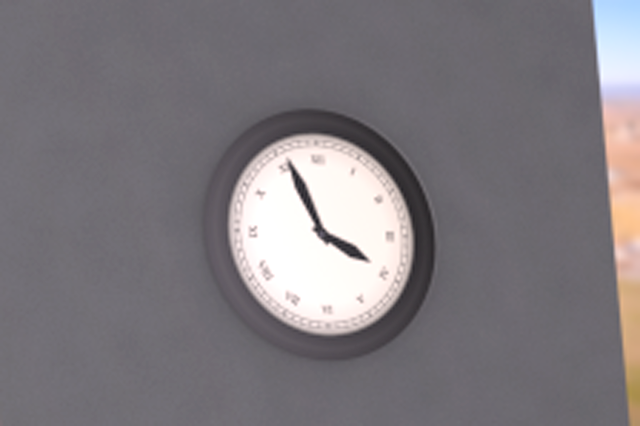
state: 3:56
